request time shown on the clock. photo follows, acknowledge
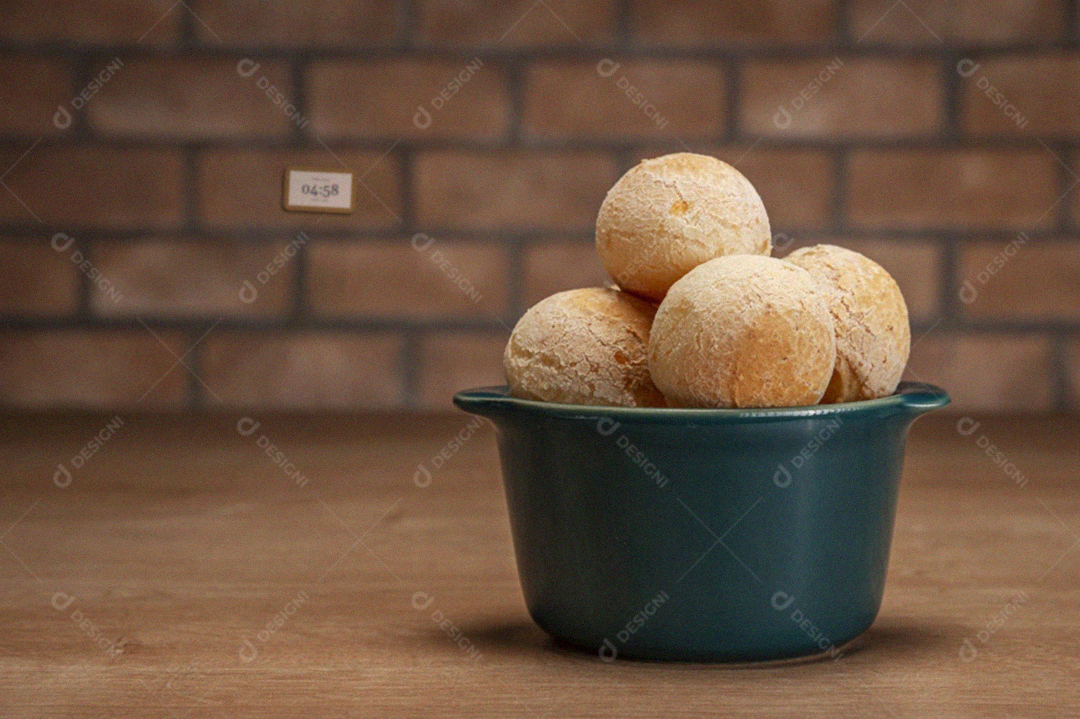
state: 4:58
